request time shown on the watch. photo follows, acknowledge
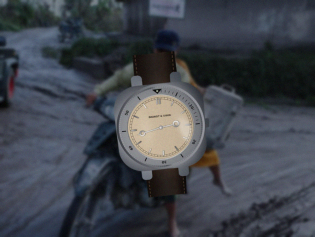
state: 2:43
